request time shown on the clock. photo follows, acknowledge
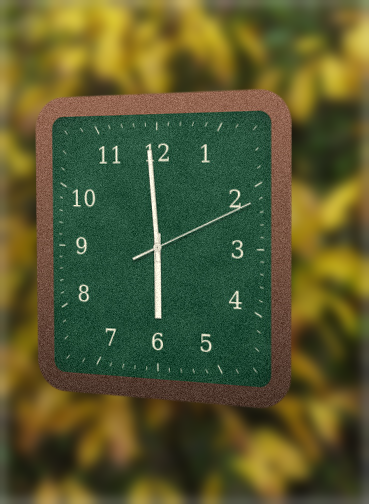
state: 5:59:11
